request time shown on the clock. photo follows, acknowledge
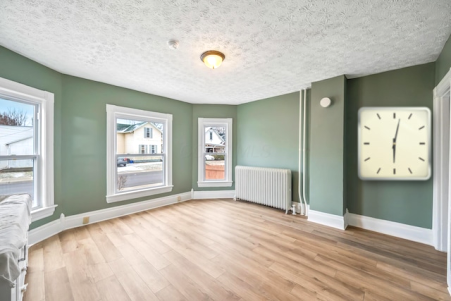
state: 6:02
